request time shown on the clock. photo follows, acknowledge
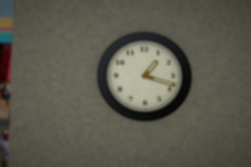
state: 1:18
